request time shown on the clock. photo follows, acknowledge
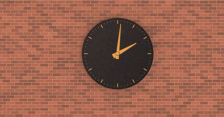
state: 2:01
